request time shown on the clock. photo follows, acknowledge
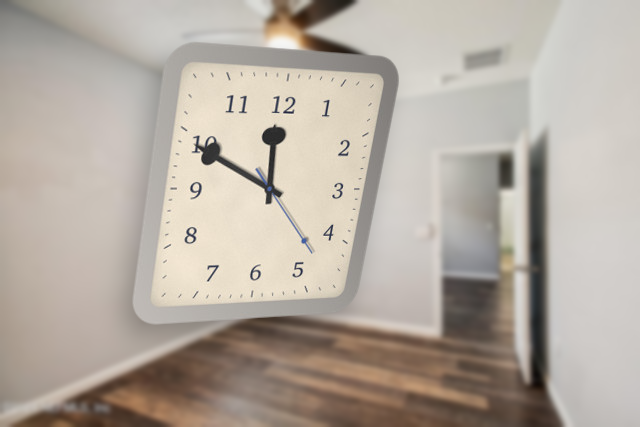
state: 11:49:23
